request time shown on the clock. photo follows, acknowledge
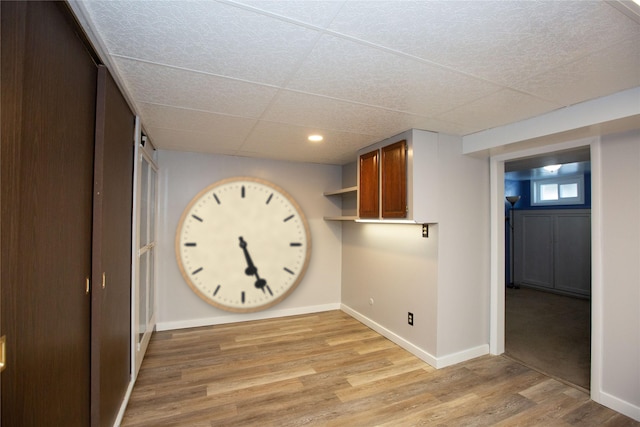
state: 5:26
